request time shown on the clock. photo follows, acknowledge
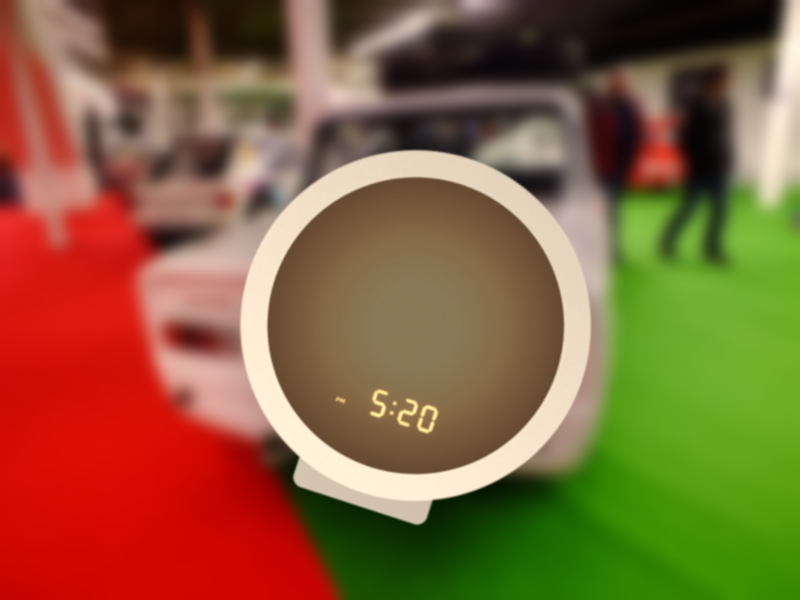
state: 5:20
